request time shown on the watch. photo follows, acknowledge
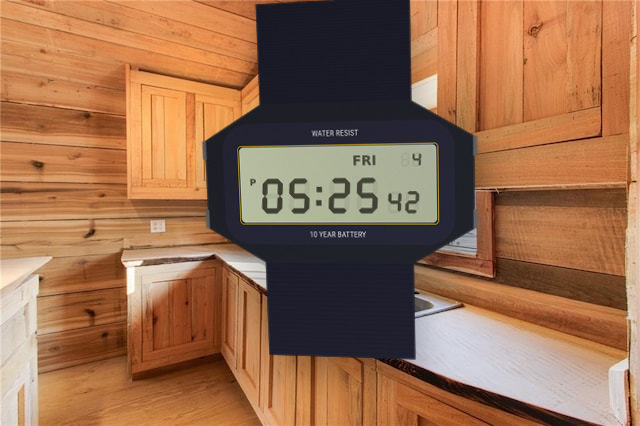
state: 5:25:42
